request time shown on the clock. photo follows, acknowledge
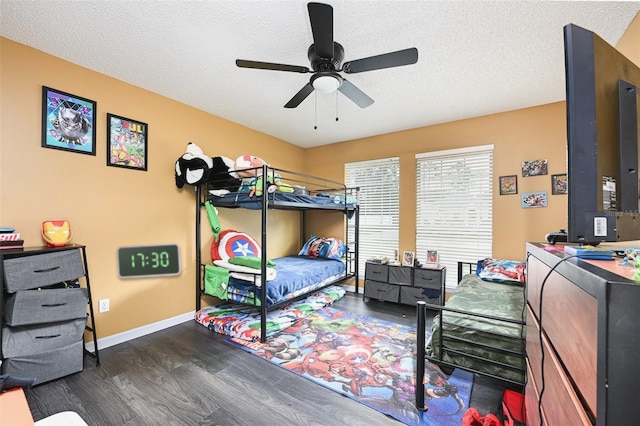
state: 17:30
